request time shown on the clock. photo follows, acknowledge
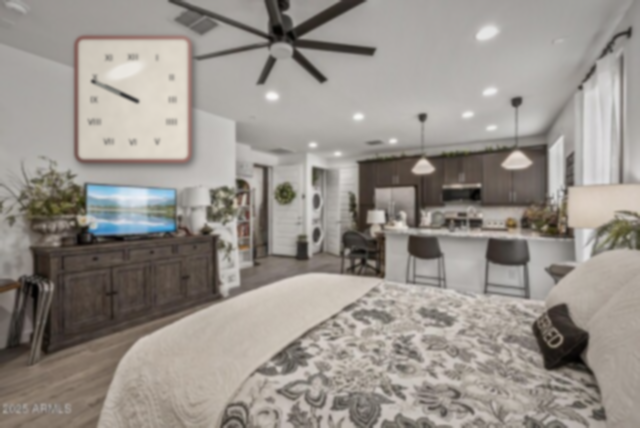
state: 9:49
